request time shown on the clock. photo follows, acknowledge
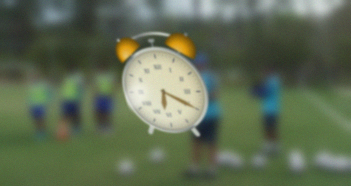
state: 6:20
